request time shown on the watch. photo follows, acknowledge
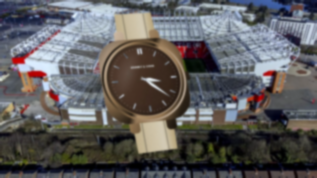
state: 3:22
